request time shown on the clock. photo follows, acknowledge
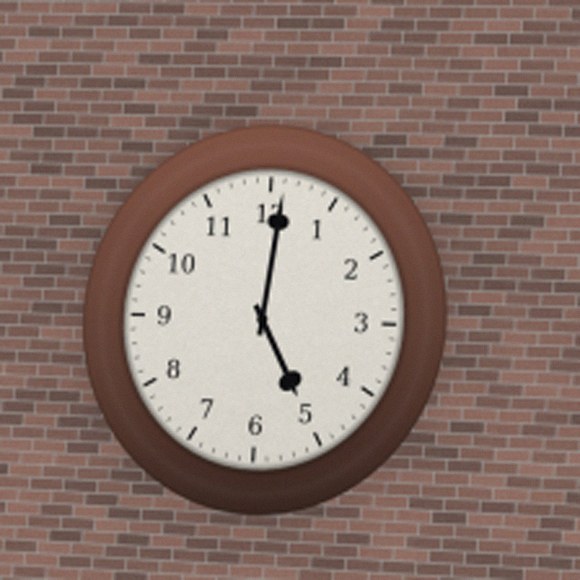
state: 5:01
